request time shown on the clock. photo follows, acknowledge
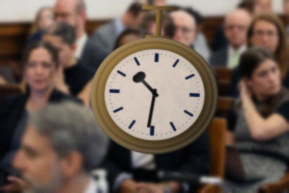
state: 10:31
